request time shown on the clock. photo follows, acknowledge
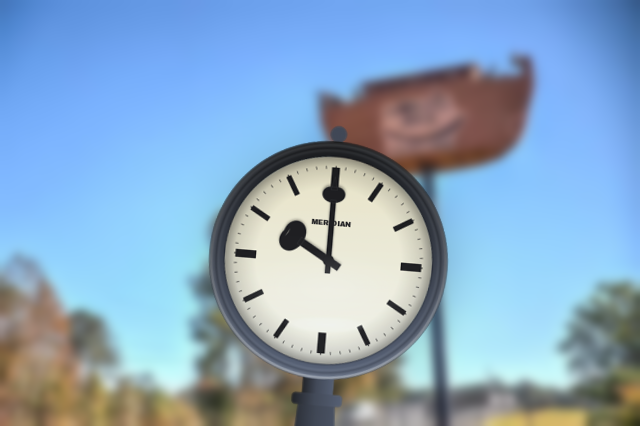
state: 10:00
